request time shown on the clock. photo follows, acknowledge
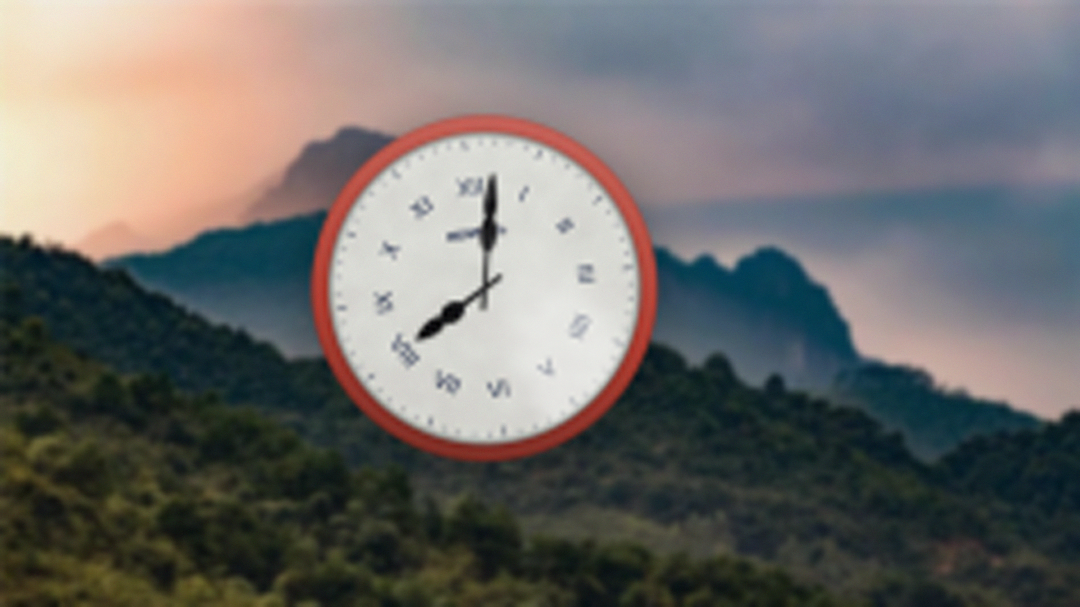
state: 8:02
